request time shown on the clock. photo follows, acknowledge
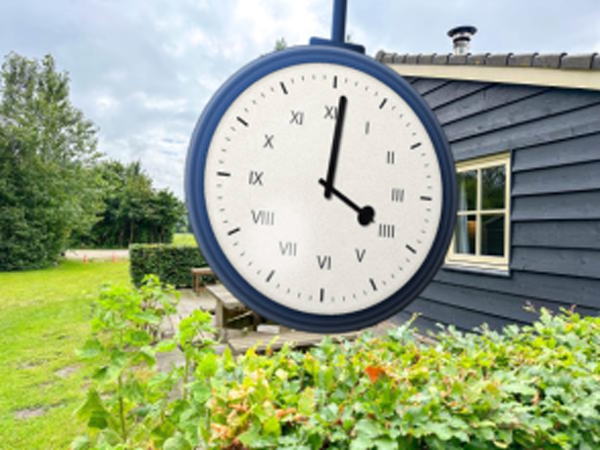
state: 4:01
